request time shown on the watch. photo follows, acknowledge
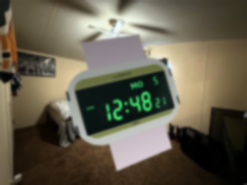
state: 12:48
